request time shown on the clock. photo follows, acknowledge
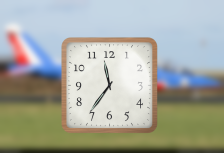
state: 11:36
